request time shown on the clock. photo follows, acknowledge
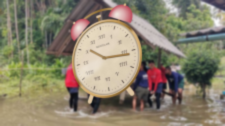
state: 10:16
